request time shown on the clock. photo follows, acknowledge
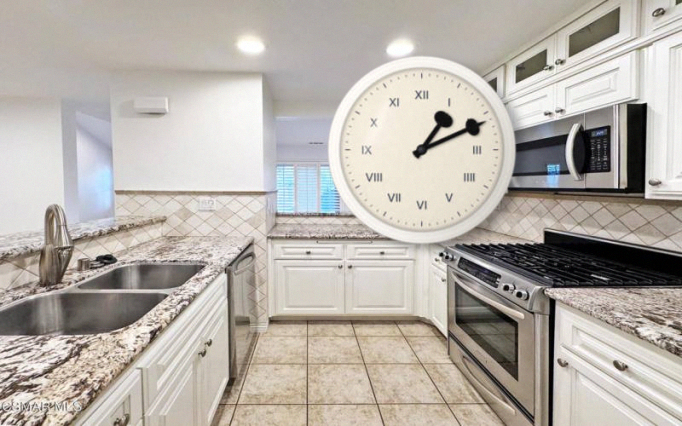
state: 1:11
